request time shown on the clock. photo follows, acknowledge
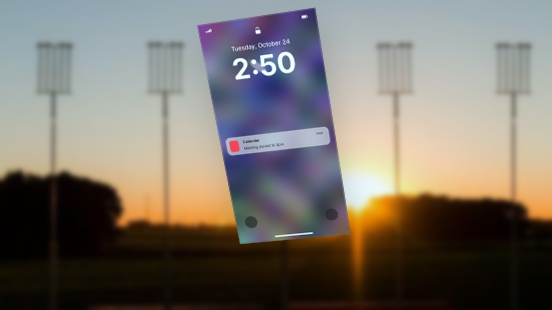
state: 2:50
